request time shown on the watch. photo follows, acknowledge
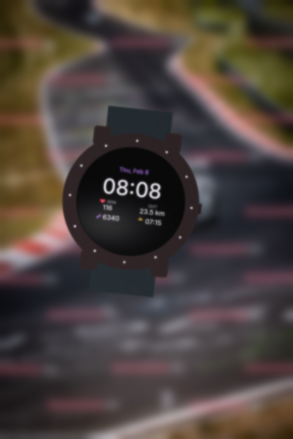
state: 8:08
